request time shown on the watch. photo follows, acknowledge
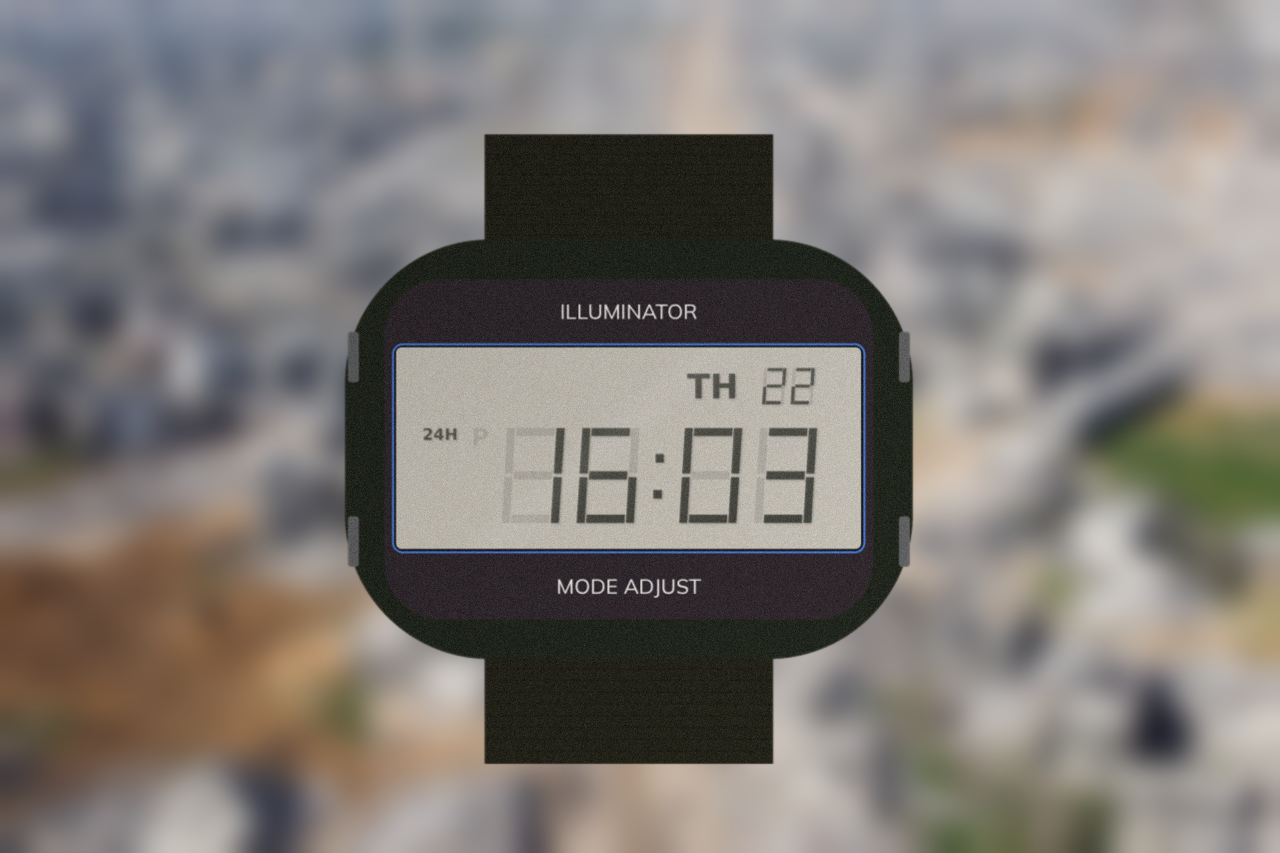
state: 16:03
